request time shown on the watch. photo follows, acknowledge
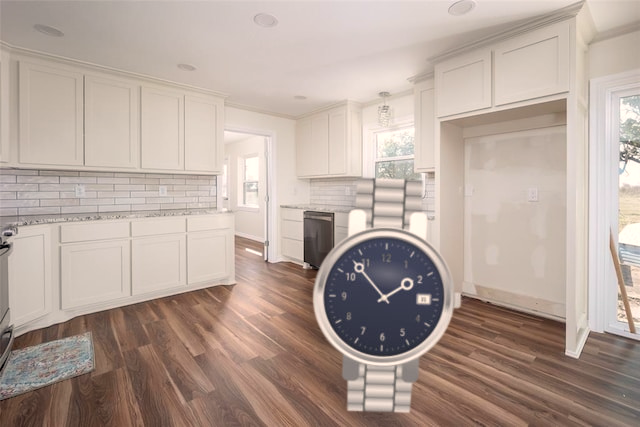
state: 1:53
